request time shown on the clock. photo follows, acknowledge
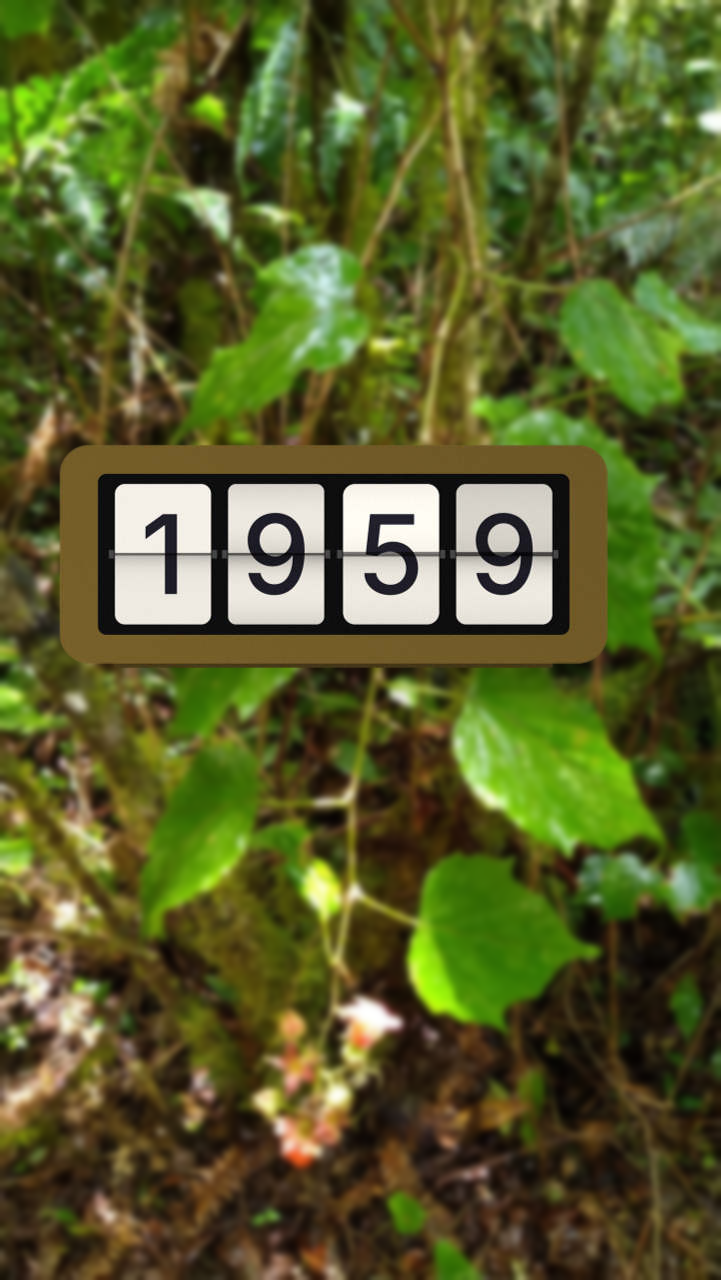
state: 19:59
